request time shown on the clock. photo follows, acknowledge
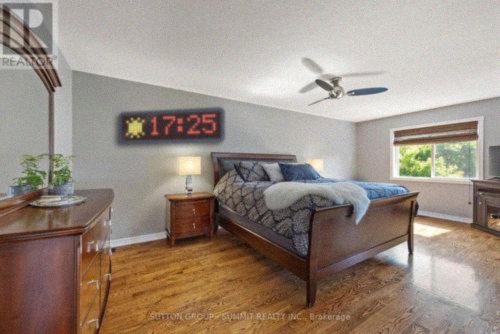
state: 17:25
